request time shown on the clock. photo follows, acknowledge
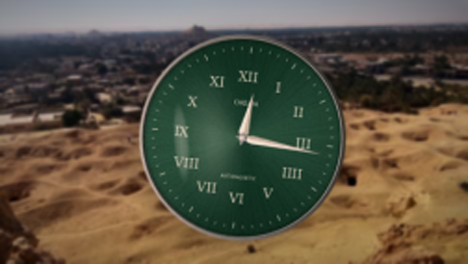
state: 12:16
